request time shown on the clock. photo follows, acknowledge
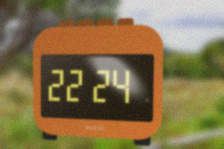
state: 22:24
